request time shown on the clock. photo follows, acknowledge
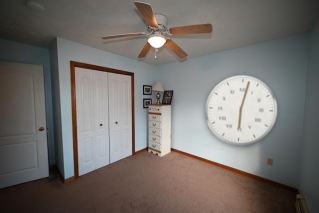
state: 6:02
